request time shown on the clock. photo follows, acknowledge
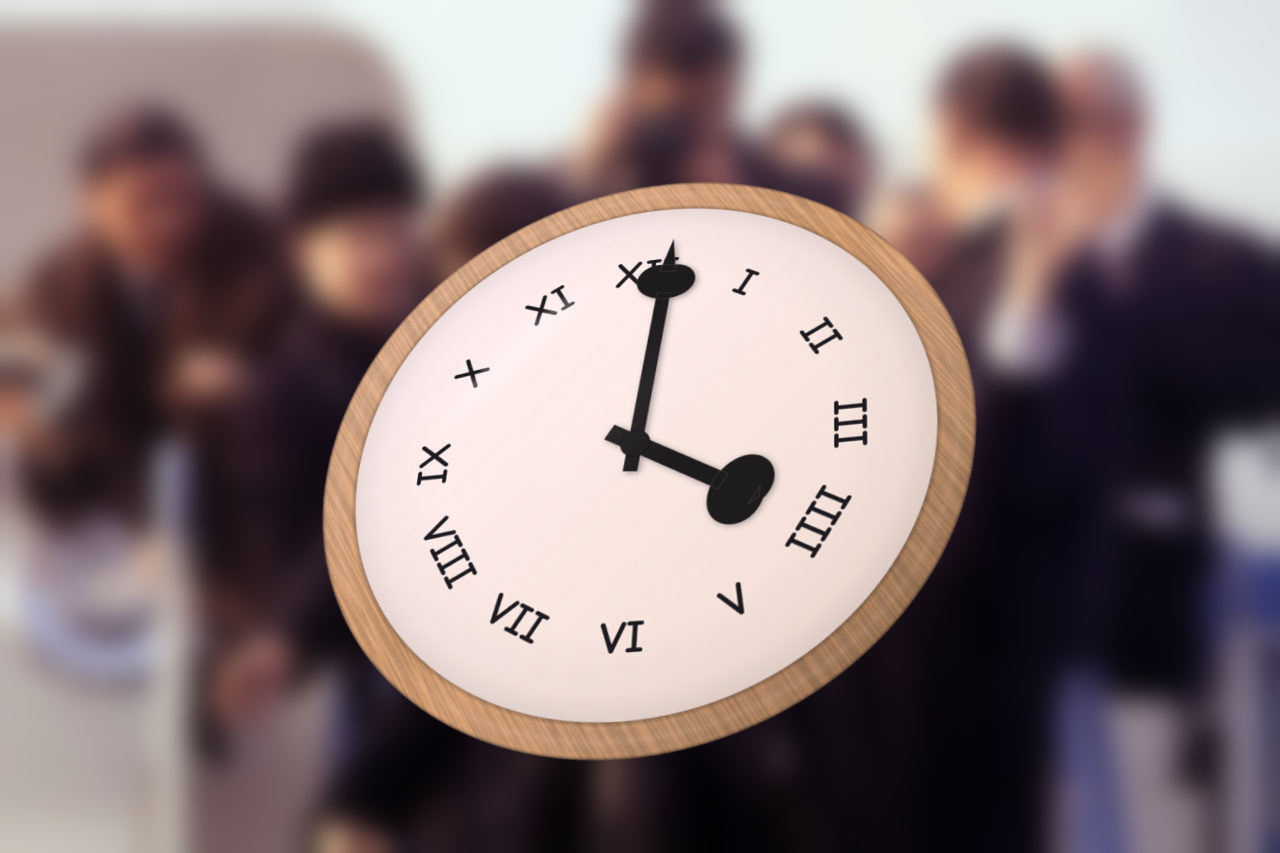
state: 4:01
